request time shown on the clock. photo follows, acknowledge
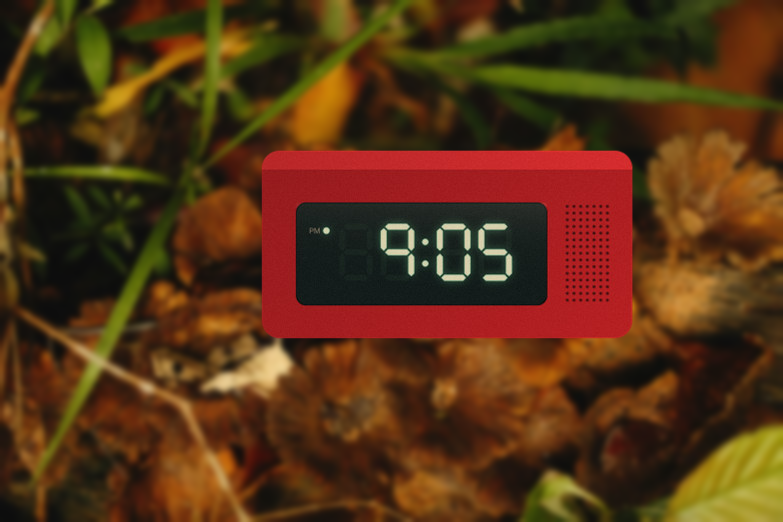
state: 9:05
